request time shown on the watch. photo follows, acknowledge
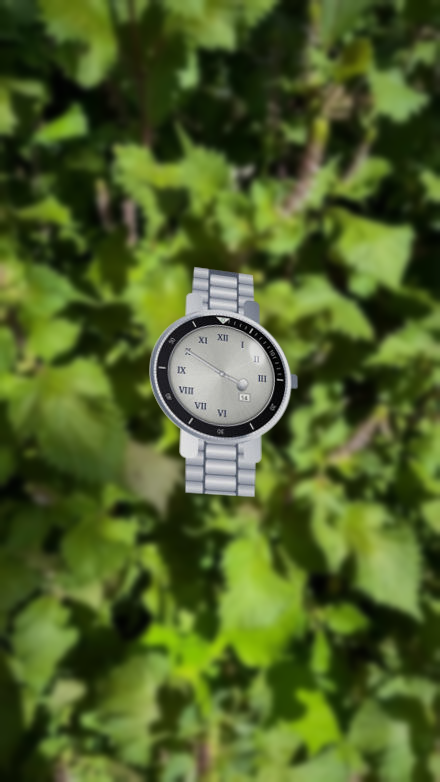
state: 3:50
